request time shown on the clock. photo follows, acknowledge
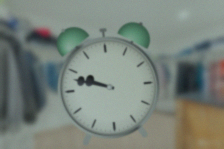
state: 9:48
